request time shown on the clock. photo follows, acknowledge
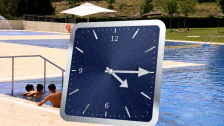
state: 4:15
